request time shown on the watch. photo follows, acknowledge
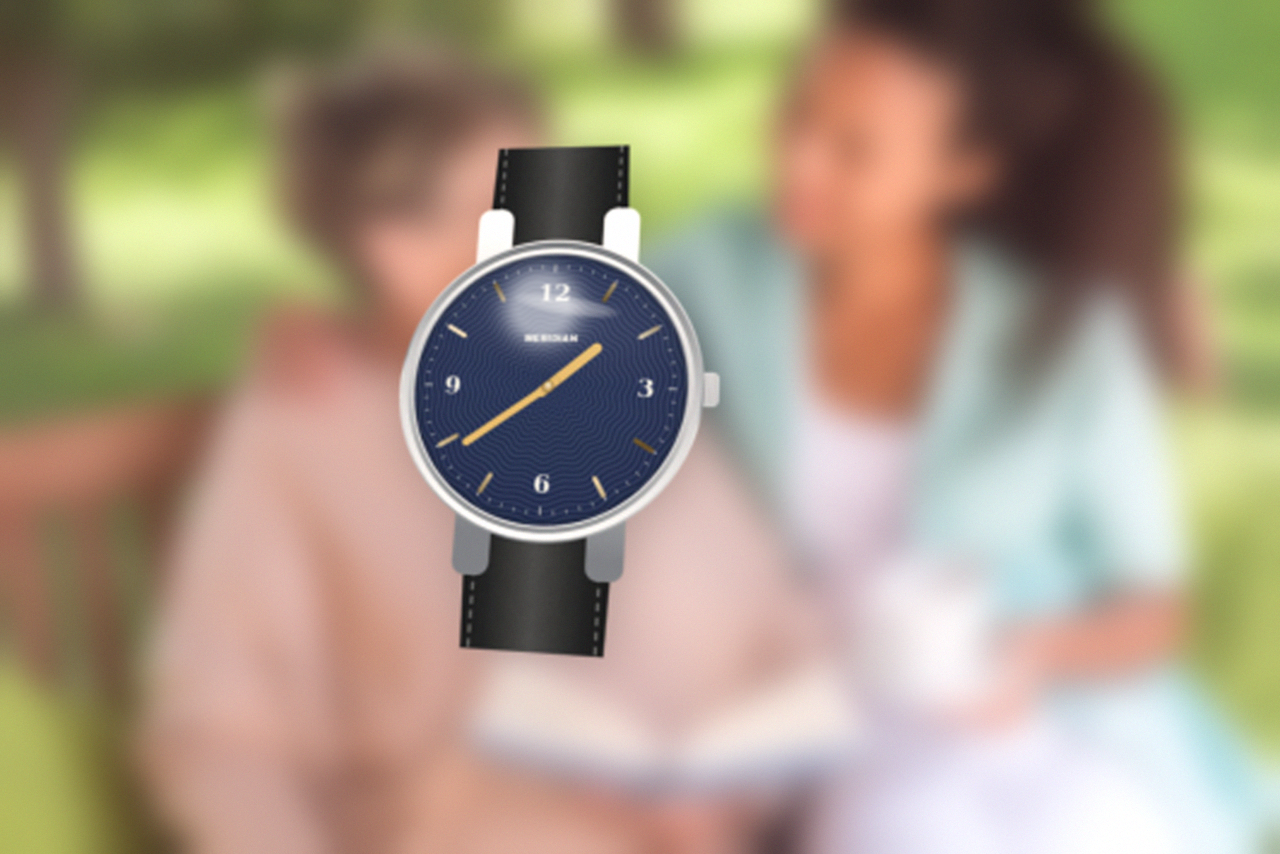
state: 1:39
